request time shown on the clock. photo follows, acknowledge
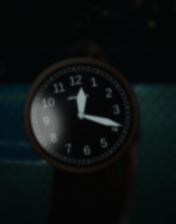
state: 12:19
